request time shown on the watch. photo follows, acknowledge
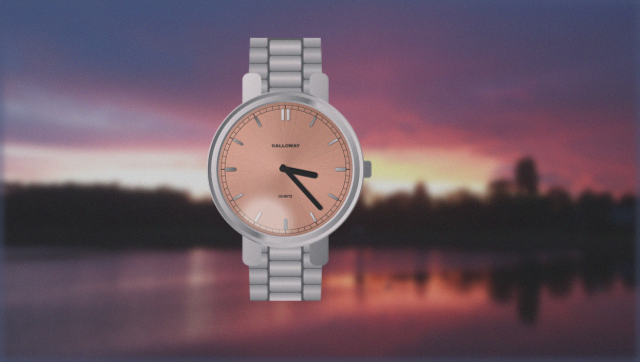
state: 3:23
